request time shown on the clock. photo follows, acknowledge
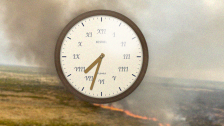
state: 7:33
